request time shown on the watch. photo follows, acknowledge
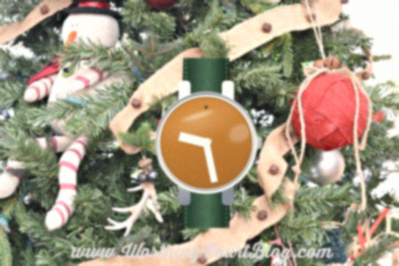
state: 9:28
